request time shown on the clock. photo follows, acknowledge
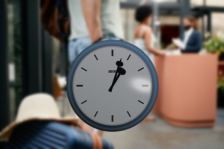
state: 1:03
